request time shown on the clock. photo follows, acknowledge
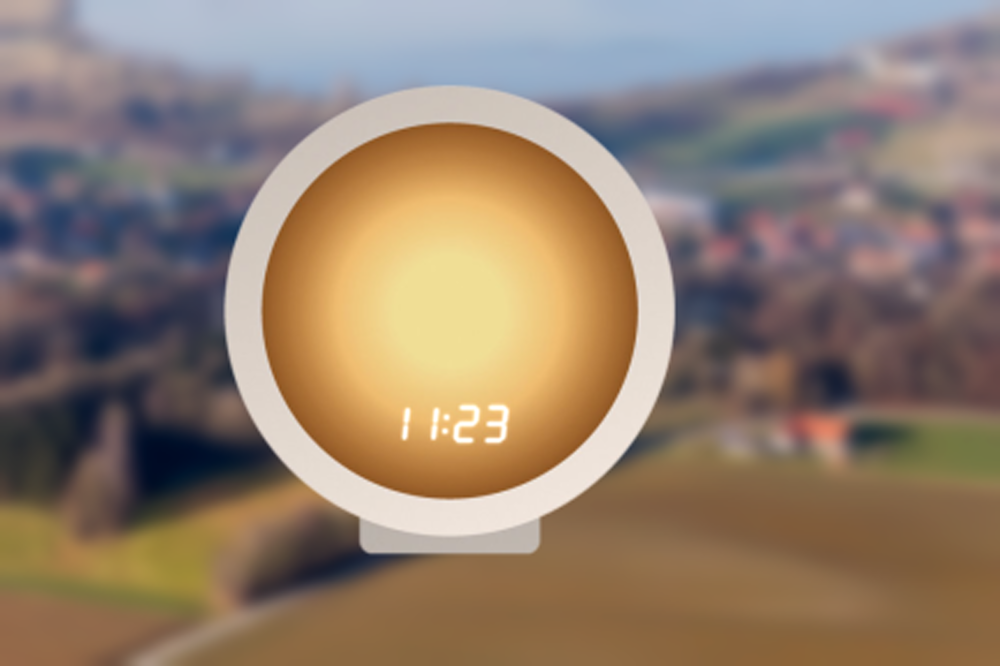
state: 11:23
